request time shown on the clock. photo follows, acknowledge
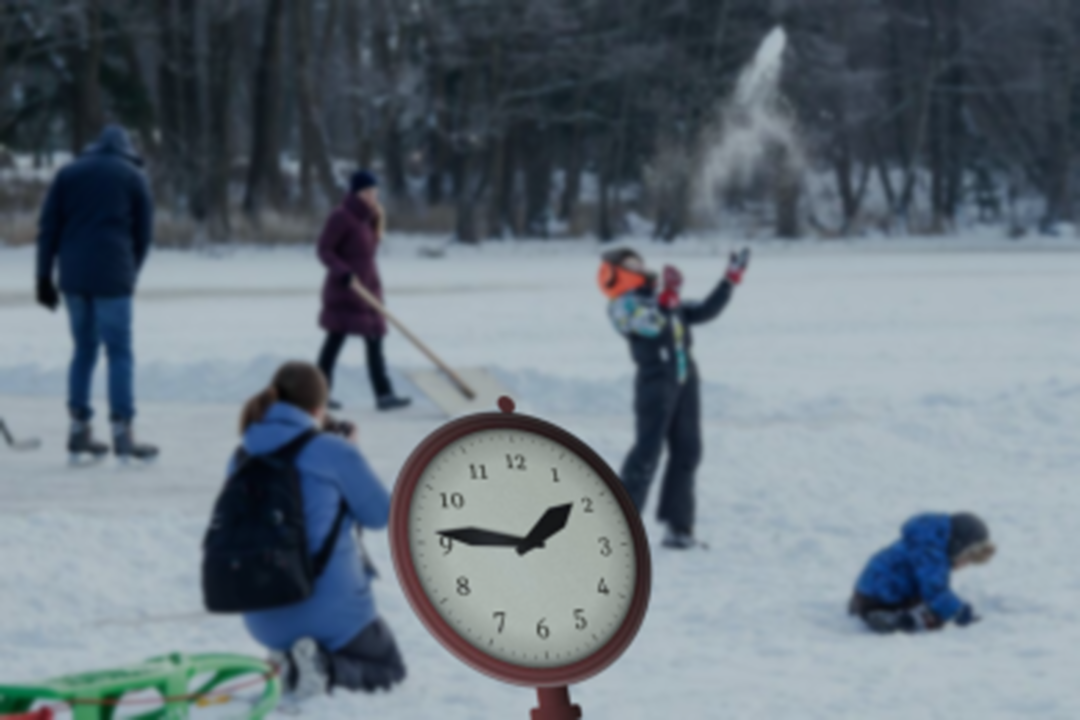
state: 1:46
